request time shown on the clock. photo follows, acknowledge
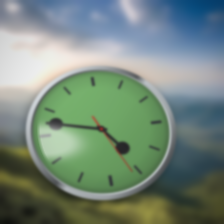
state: 4:47:26
